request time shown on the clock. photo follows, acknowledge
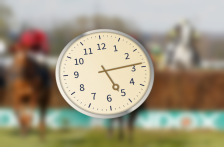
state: 5:14
